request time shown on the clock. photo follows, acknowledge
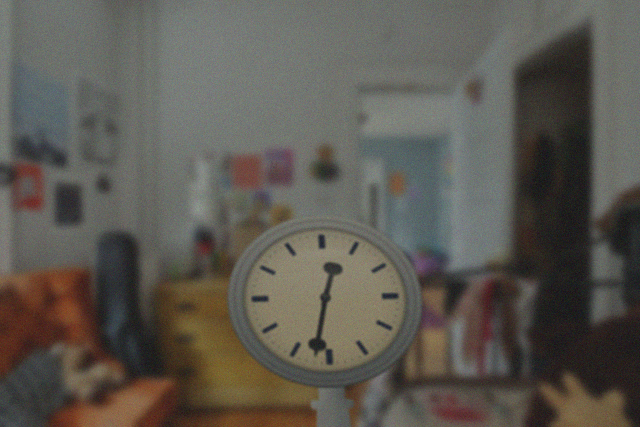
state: 12:32
